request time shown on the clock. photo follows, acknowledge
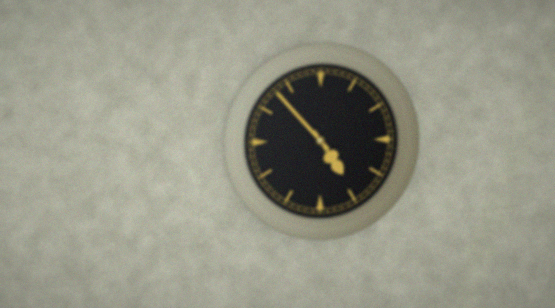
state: 4:53
